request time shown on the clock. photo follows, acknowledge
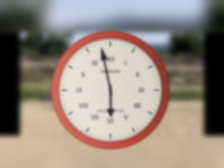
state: 5:58
